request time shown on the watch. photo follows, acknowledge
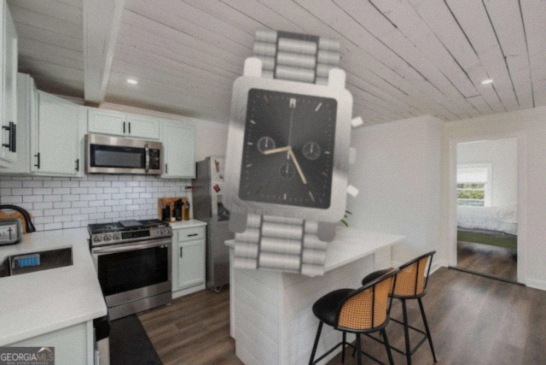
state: 8:25
